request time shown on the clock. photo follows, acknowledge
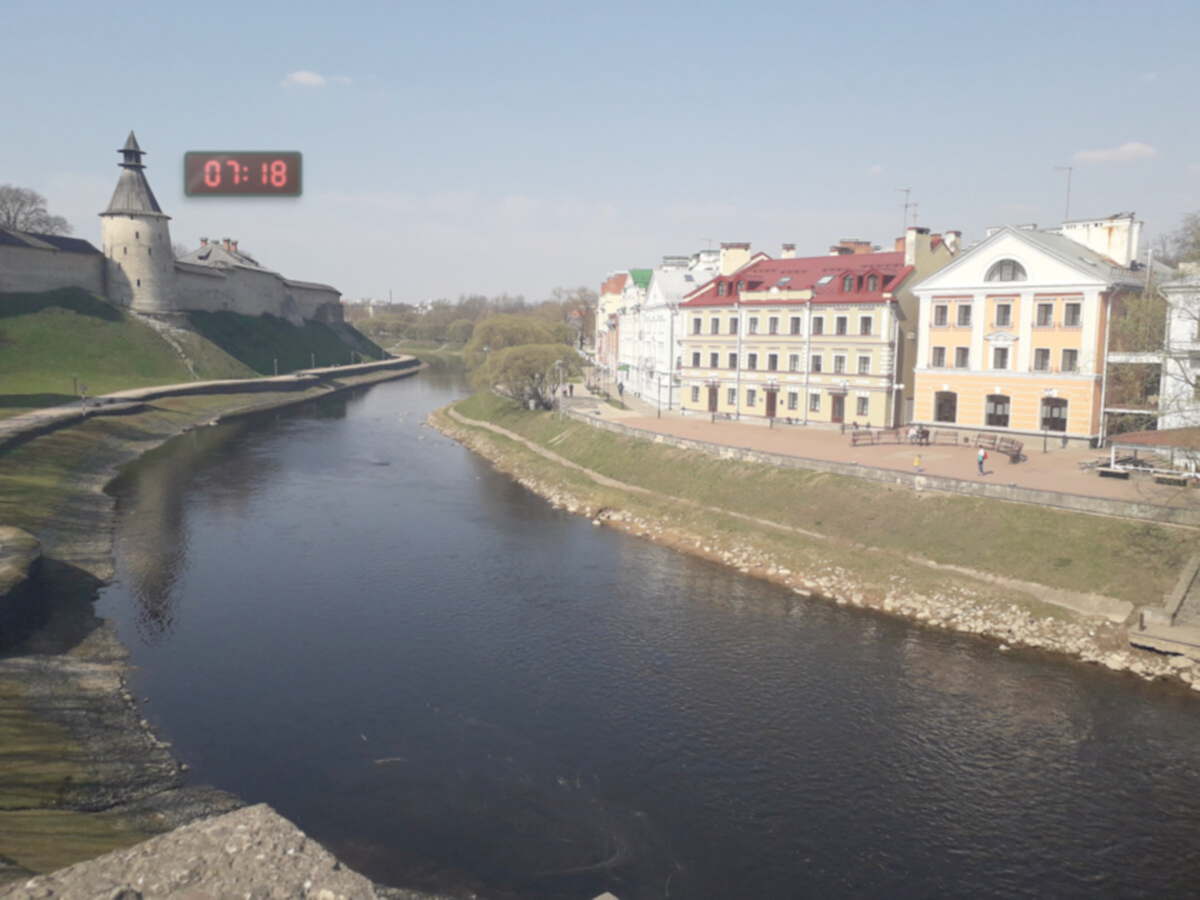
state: 7:18
